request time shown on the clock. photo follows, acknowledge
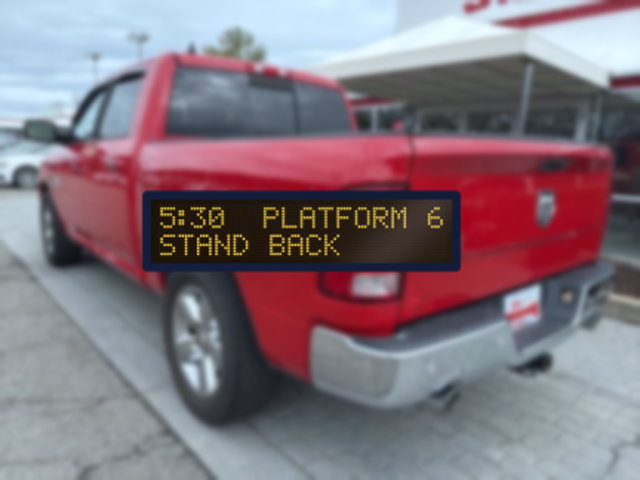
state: 5:30
